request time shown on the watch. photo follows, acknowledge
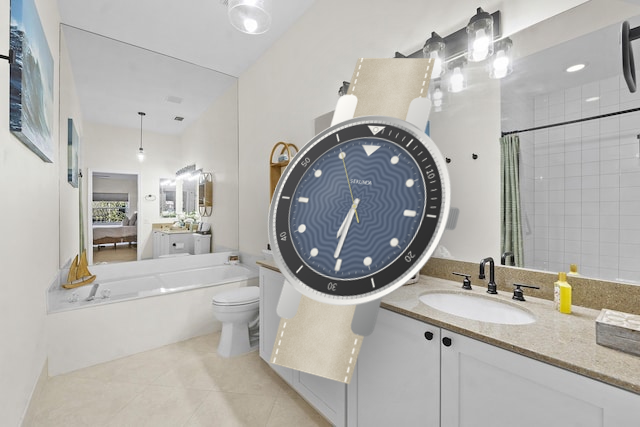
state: 6:30:55
